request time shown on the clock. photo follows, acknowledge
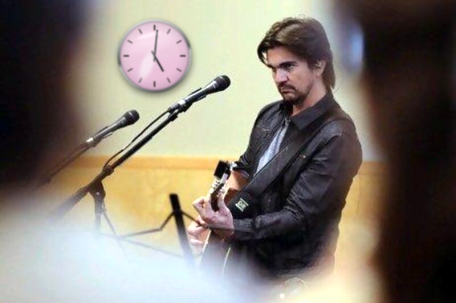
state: 5:01
